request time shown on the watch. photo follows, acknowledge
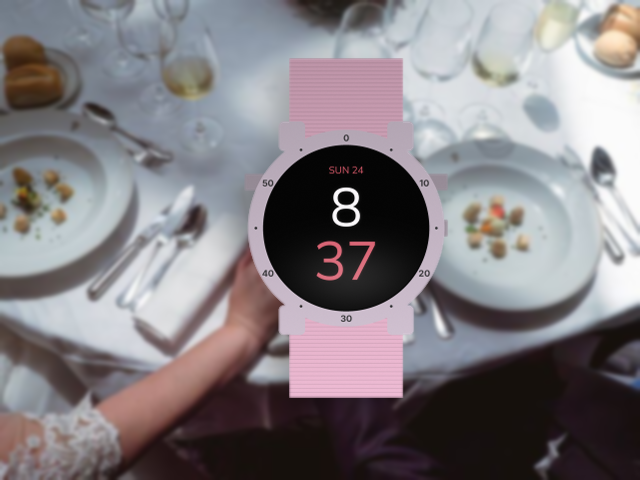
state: 8:37
